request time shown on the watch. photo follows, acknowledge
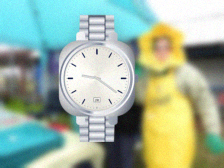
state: 9:21
